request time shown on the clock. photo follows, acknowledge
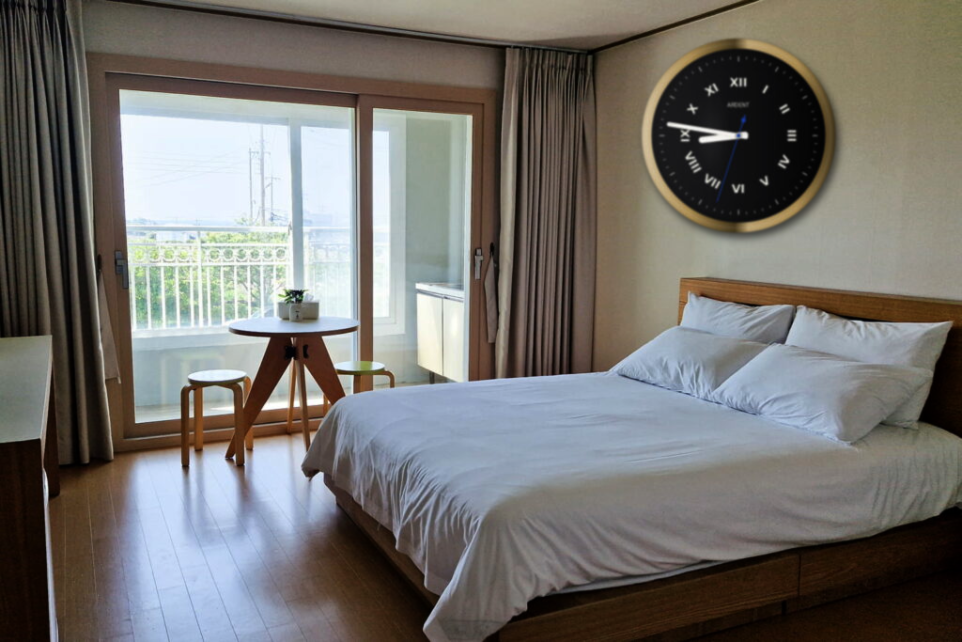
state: 8:46:33
